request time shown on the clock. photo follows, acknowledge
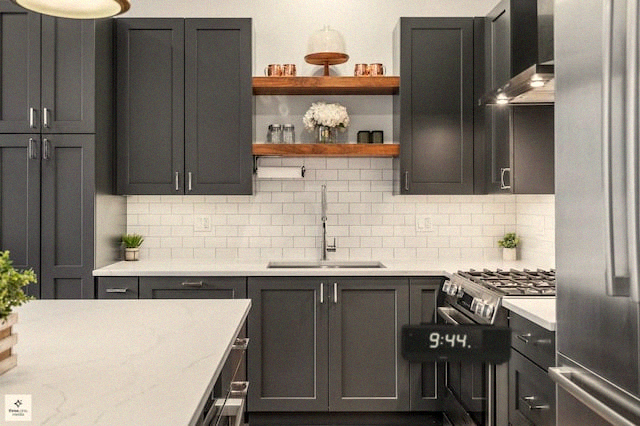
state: 9:44
